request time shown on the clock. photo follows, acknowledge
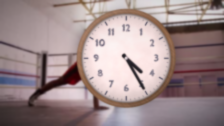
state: 4:25
